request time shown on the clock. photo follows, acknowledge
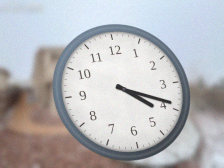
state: 4:19
